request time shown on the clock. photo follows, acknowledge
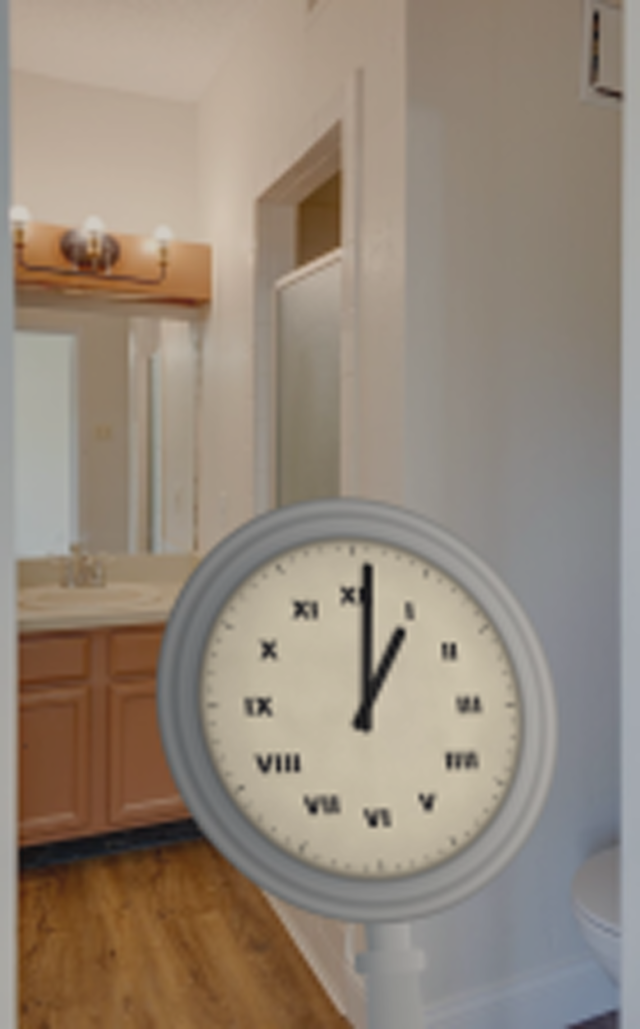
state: 1:01
